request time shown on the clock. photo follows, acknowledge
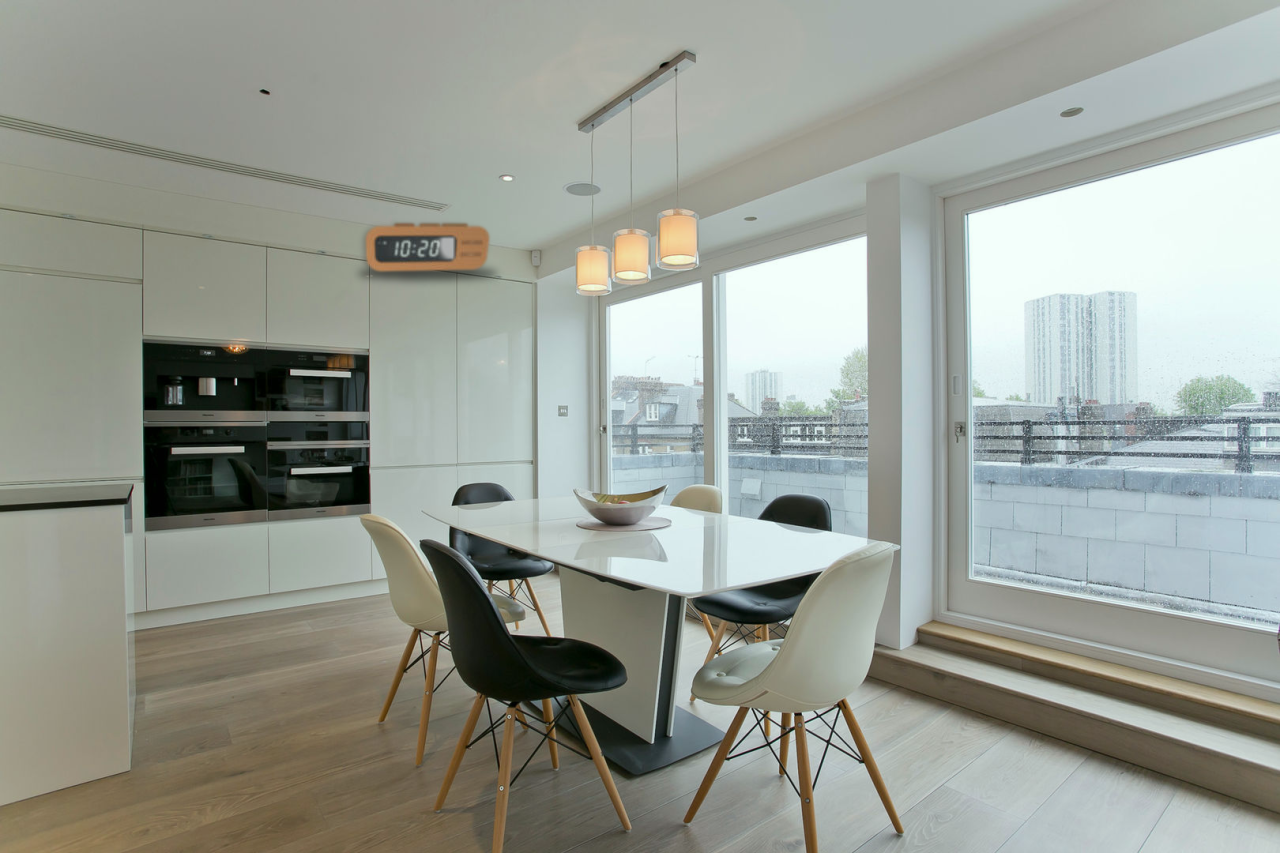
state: 10:20
